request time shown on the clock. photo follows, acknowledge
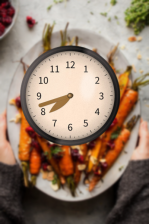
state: 7:42
